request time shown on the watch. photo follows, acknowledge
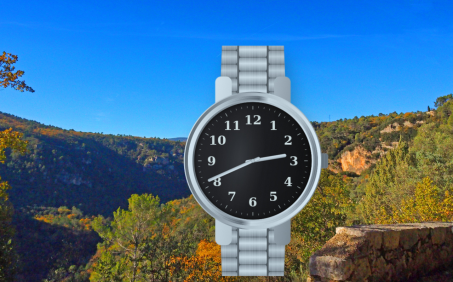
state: 2:41
